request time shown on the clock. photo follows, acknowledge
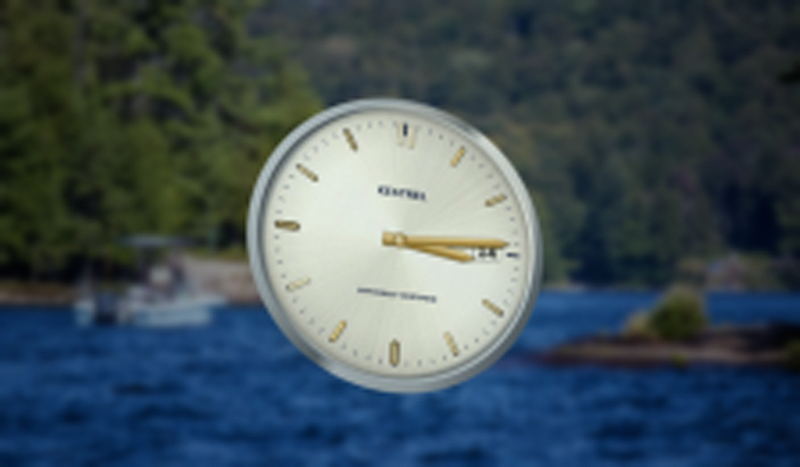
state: 3:14
